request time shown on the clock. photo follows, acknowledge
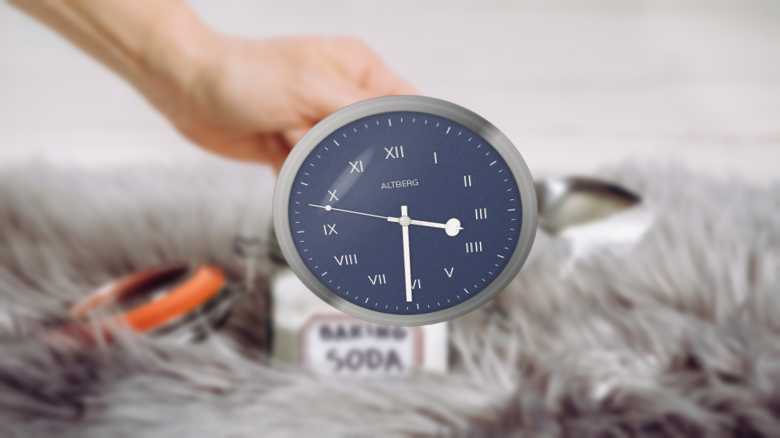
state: 3:30:48
